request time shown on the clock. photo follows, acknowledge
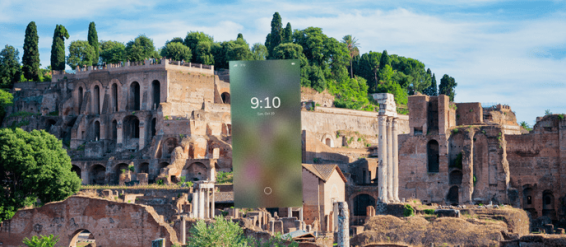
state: 9:10
